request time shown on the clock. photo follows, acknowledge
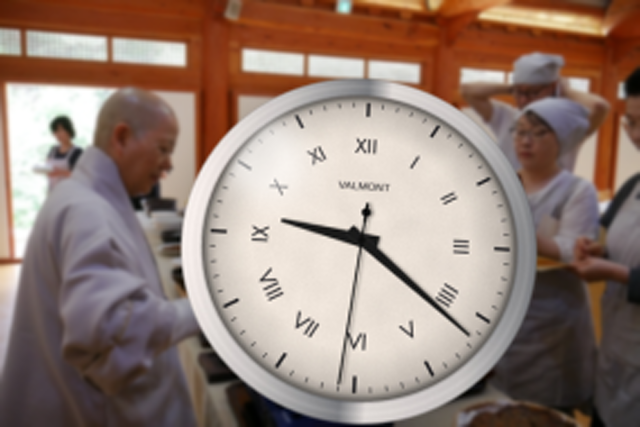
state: 9:21:31
